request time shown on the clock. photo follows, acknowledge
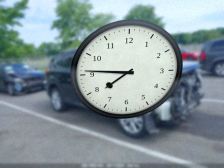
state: 7:46
